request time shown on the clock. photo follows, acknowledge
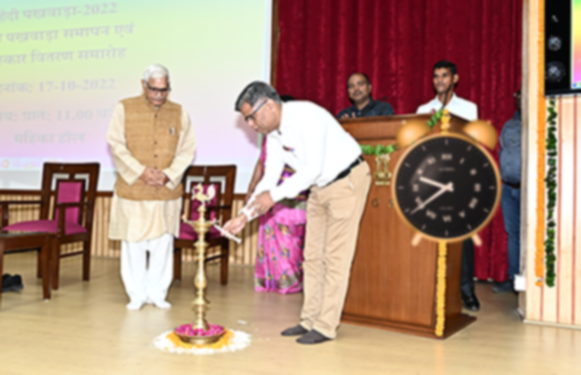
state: 9:39
